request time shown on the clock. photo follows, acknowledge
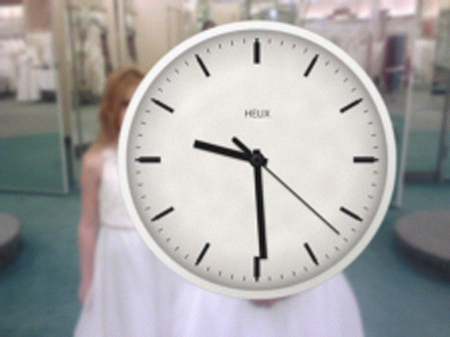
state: 9:29:22
